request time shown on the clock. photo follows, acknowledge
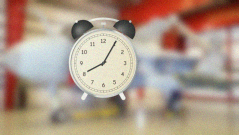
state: 8:05
